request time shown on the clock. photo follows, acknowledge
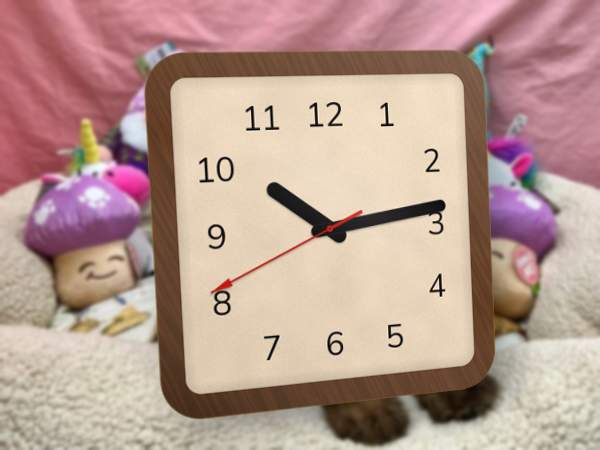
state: 10:13:41
